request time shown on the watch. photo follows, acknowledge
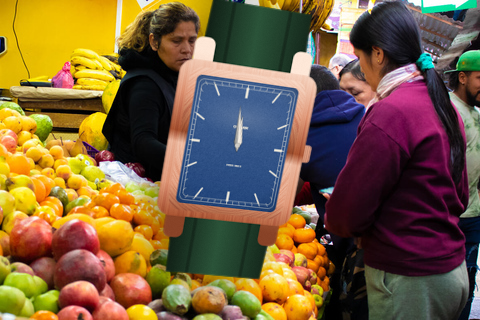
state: 11:59
